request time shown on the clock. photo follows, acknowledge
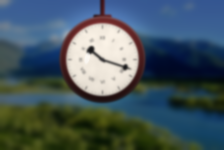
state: 10:18
